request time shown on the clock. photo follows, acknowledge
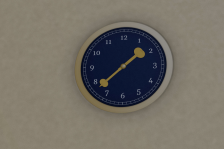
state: 1:38
